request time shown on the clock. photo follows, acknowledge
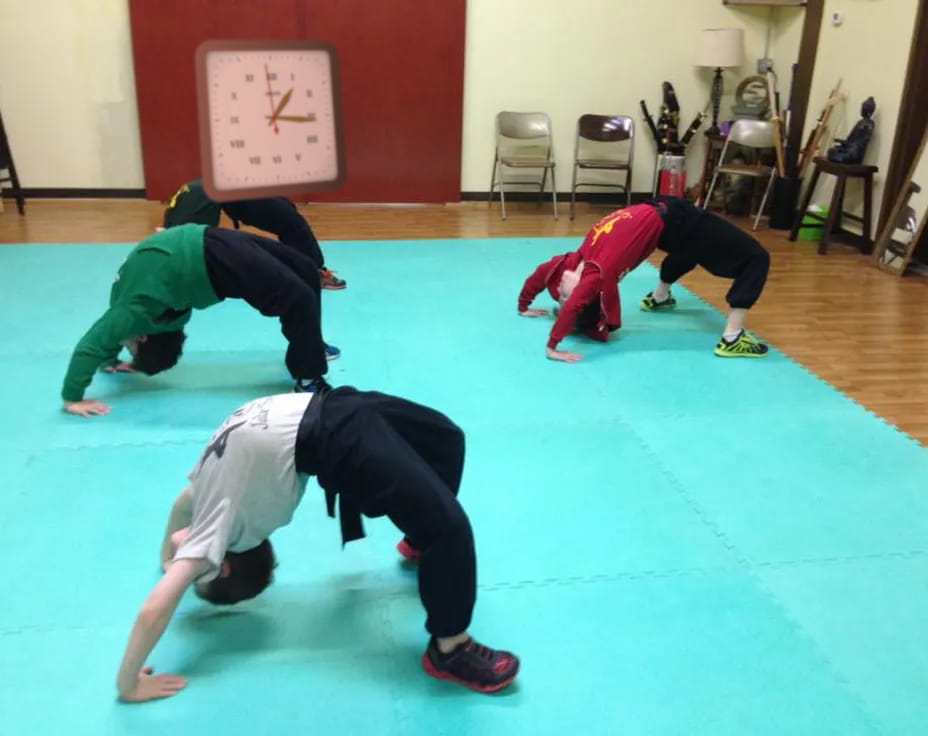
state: 1:15:59
